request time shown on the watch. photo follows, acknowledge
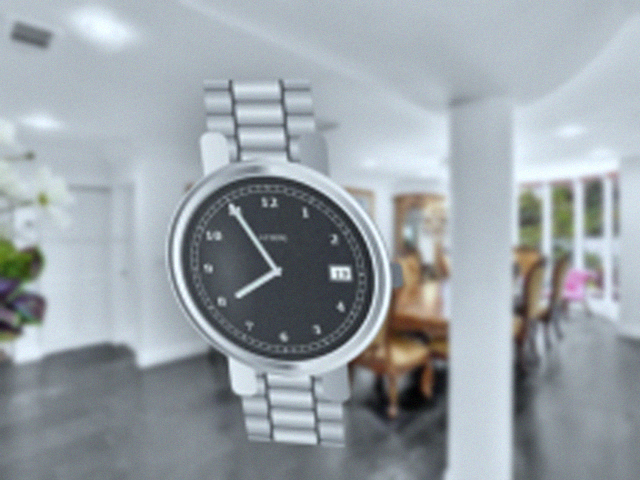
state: 7:55
